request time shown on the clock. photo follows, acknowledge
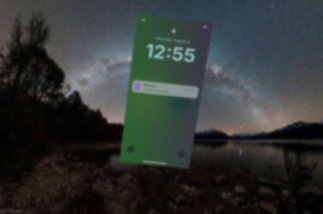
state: 12:55
